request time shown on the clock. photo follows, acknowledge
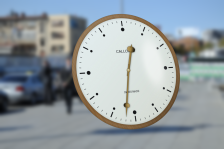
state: 12:32
